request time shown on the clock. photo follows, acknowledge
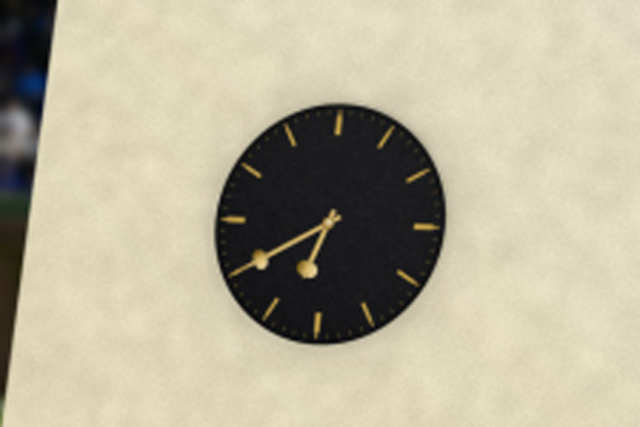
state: 6:40
